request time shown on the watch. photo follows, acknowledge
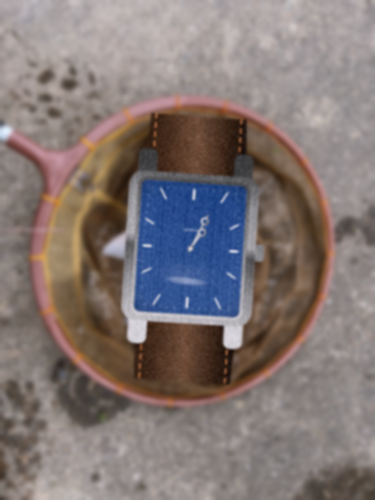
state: 1:04
